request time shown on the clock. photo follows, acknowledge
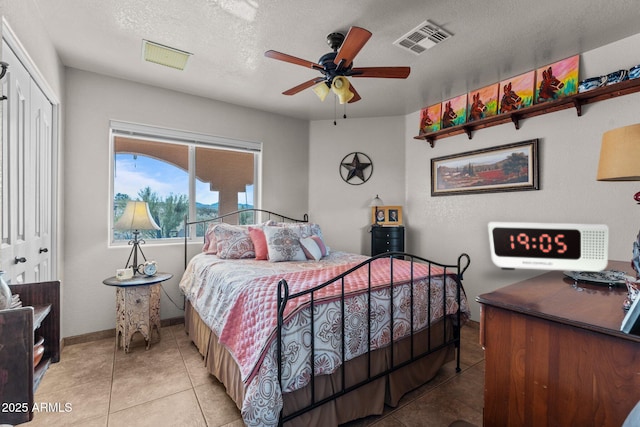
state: 19:05
